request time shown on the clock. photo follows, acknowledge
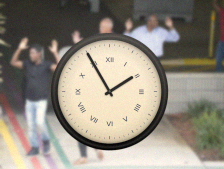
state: 1:55
